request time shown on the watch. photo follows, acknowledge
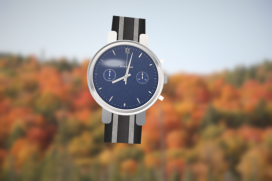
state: 8:02
